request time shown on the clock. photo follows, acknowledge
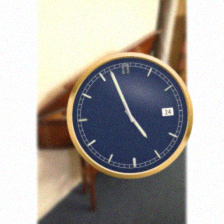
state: 4:57
